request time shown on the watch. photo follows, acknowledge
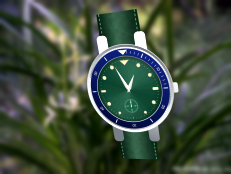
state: 12:56
